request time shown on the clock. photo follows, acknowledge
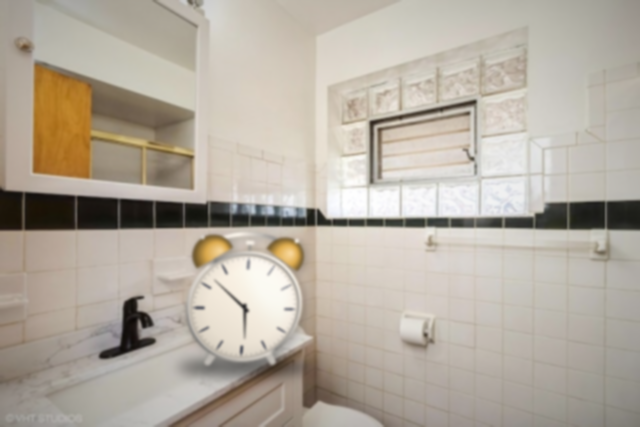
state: 5:52
